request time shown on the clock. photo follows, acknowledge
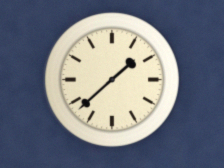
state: 1:38
